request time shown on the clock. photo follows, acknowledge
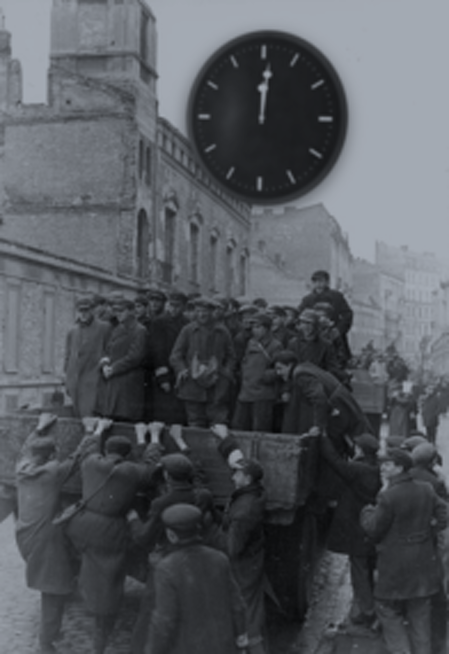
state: 12:01
